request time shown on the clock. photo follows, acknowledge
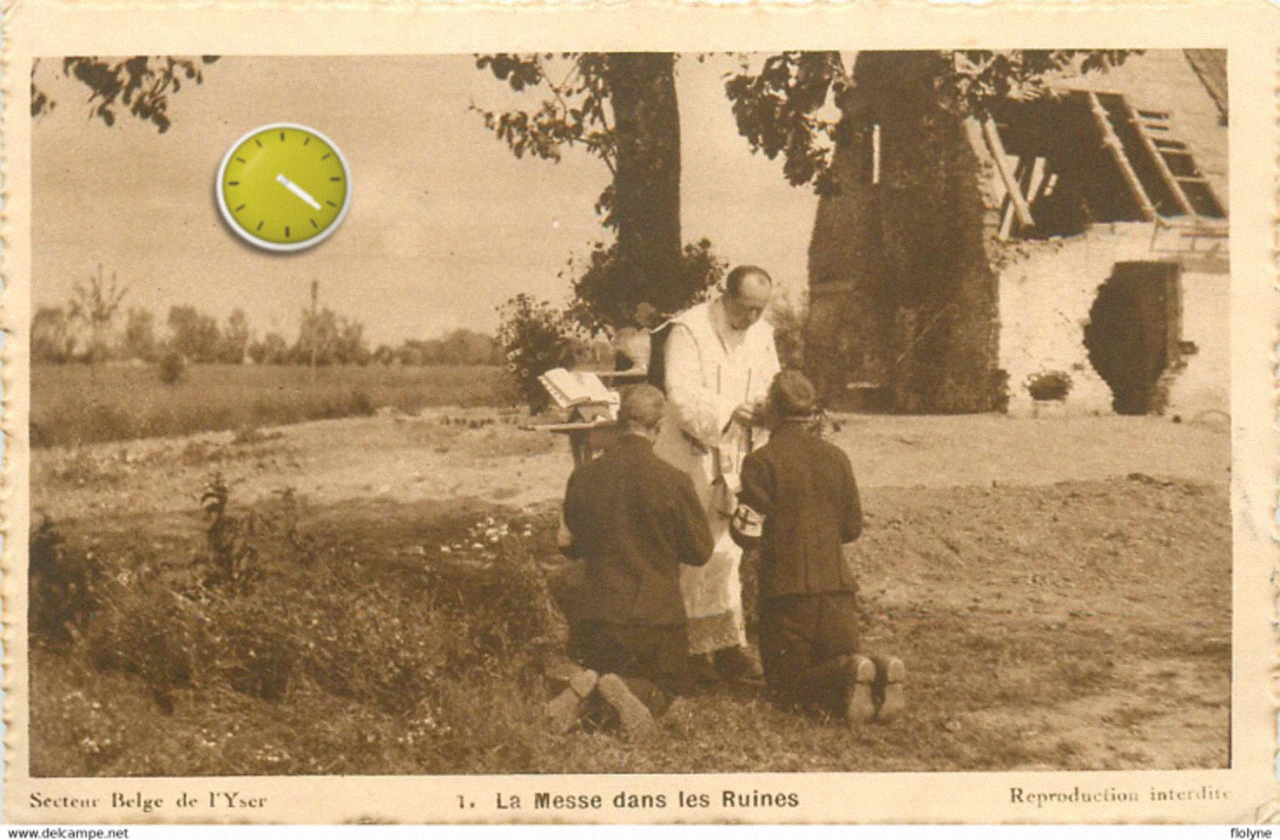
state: 4:22
